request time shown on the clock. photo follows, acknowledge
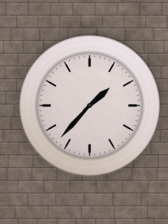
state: 1:37
